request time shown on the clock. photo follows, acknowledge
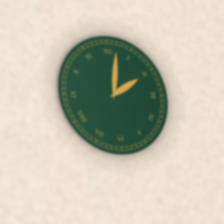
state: 2:02
